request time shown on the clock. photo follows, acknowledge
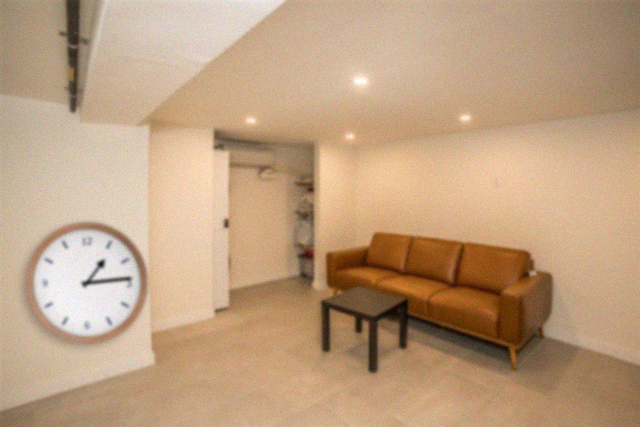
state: 1:14
